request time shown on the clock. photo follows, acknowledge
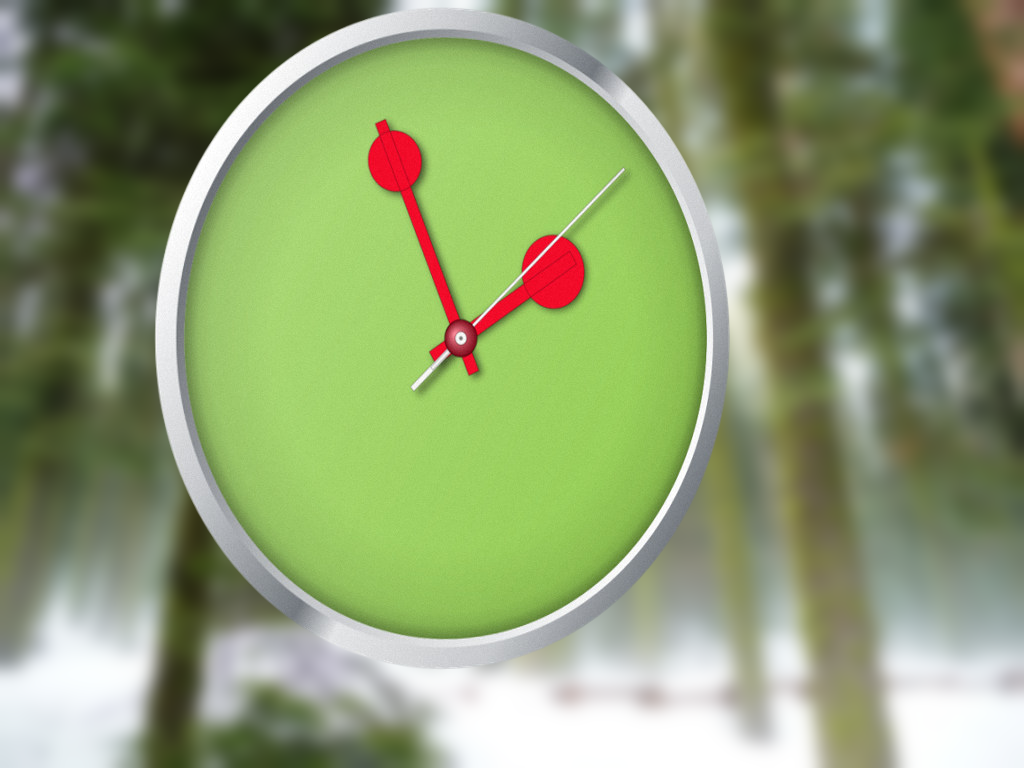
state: 1:56:08
